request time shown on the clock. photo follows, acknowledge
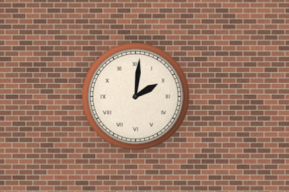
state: 2:01
